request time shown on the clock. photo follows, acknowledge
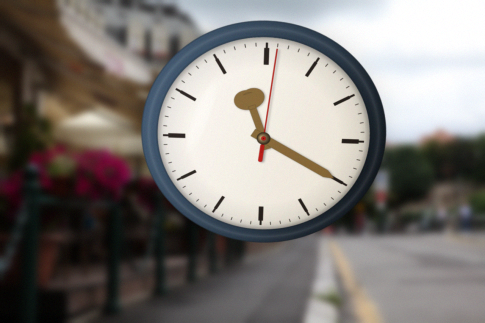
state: 11:20:01
